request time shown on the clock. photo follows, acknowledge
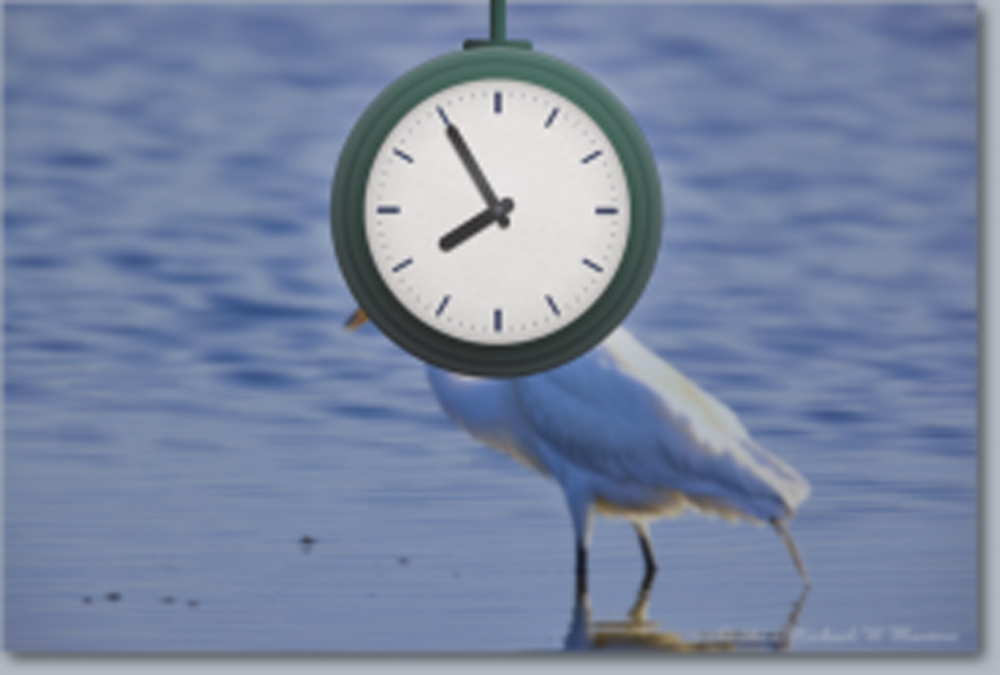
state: 7:55
